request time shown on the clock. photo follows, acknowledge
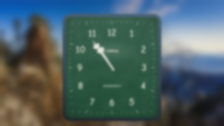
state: 10:54
